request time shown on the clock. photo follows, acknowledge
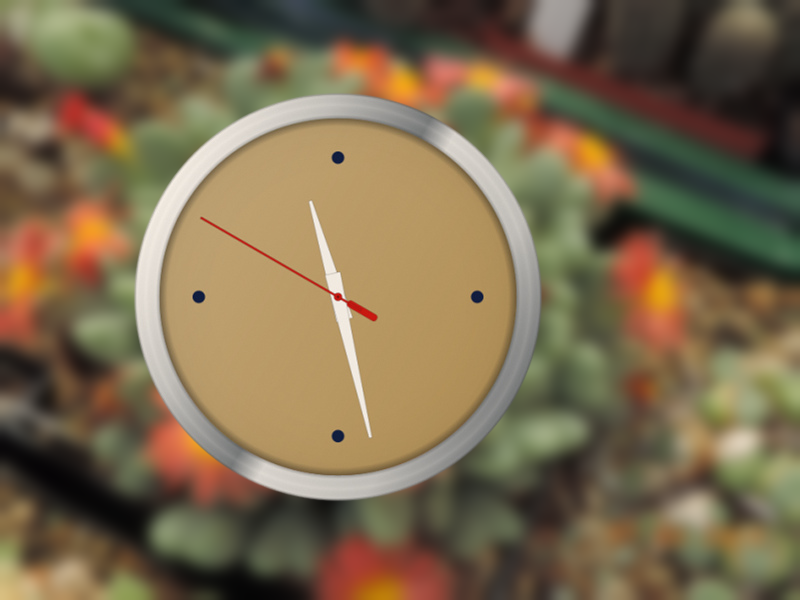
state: 11:27:50
